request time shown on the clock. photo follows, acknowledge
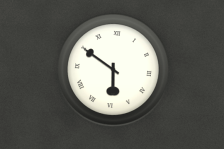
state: 5:50
